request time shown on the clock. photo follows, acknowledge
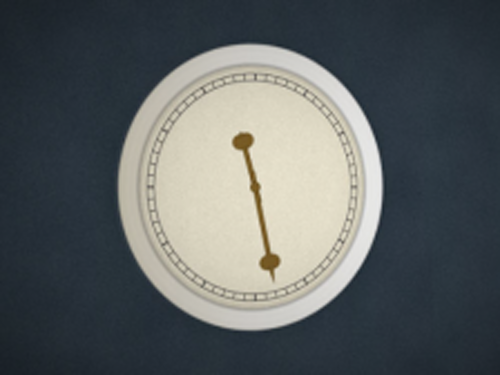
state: 11:28
